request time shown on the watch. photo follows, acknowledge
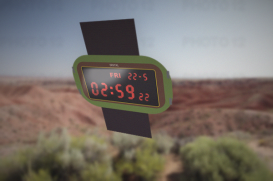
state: 2:59:22
